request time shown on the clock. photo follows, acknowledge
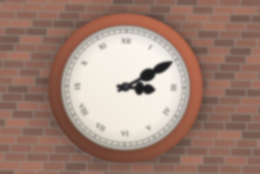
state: 3:10
